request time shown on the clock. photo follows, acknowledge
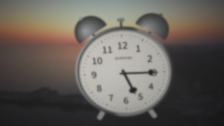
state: 5:15
